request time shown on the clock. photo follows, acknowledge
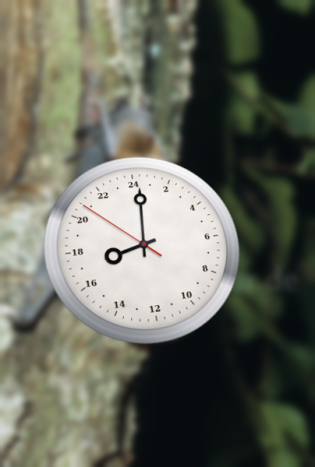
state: 17:00:52
